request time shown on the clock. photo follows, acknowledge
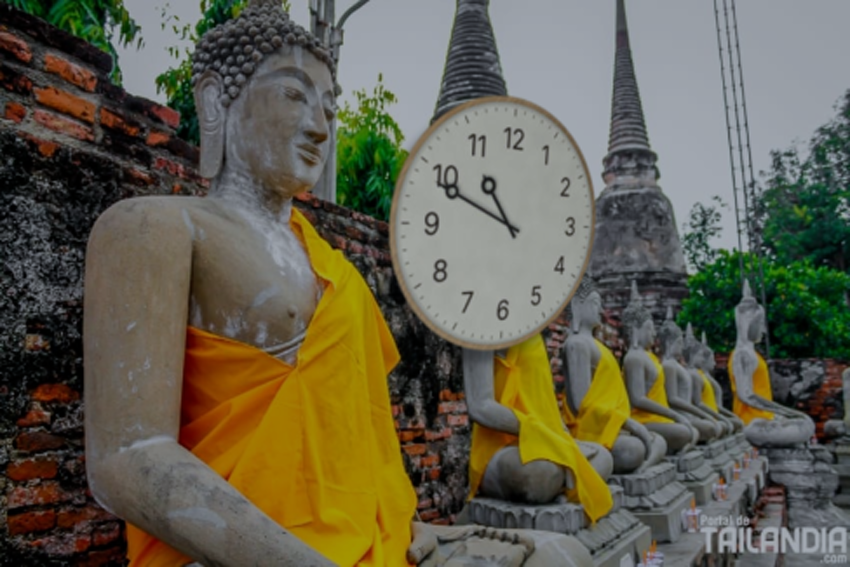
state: 10:49
